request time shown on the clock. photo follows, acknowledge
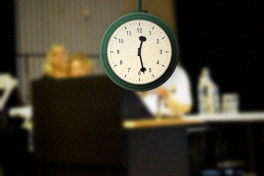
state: 12:28
